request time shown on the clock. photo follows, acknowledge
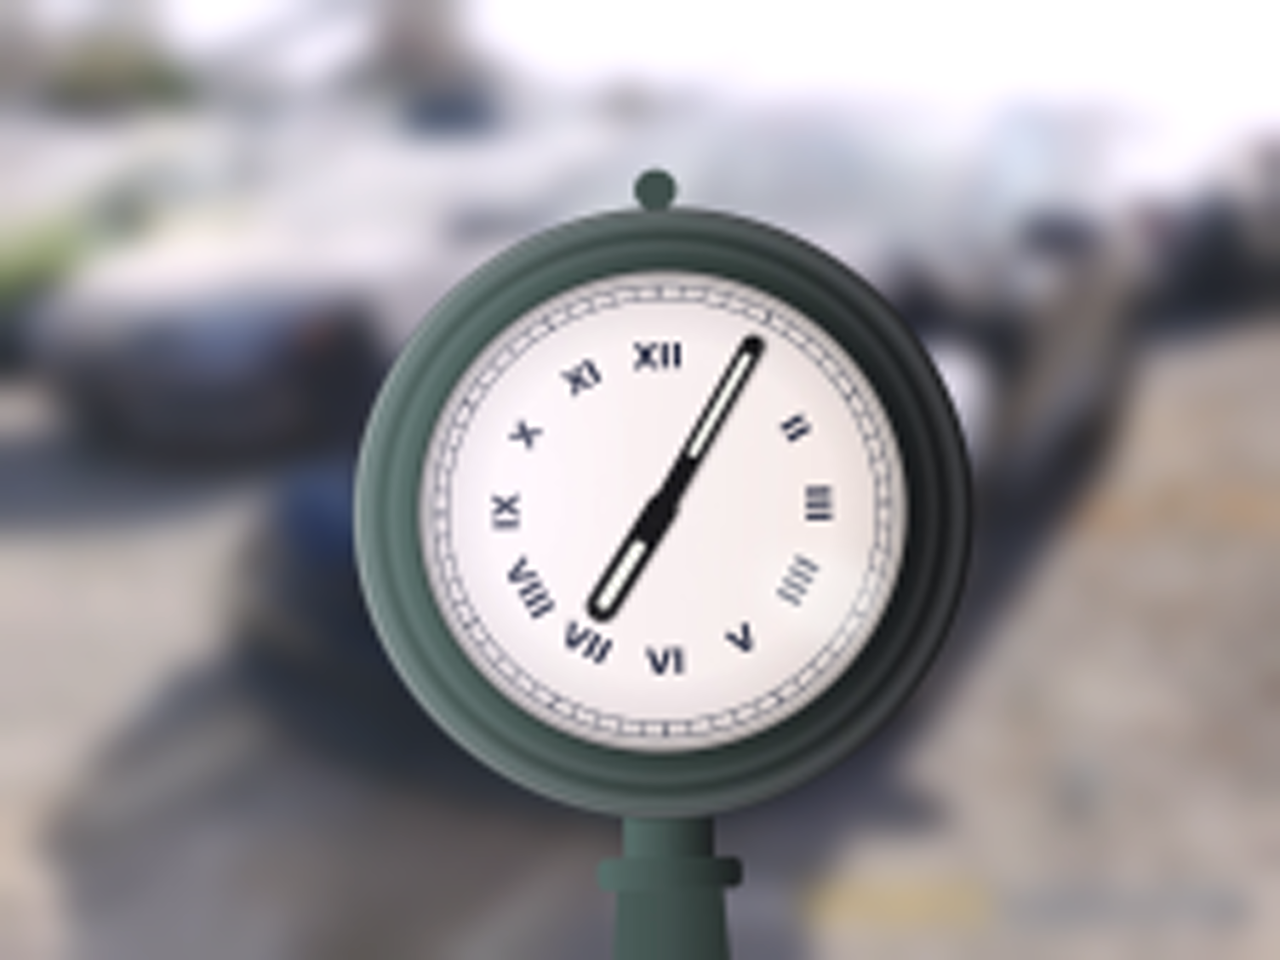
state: 7:05
